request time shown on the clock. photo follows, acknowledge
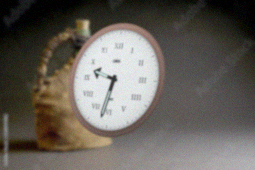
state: 9:32
